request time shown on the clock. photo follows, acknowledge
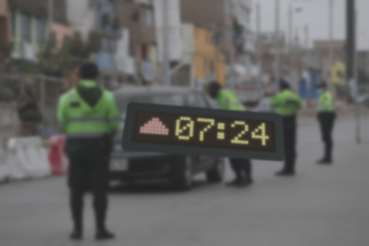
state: 7:24
